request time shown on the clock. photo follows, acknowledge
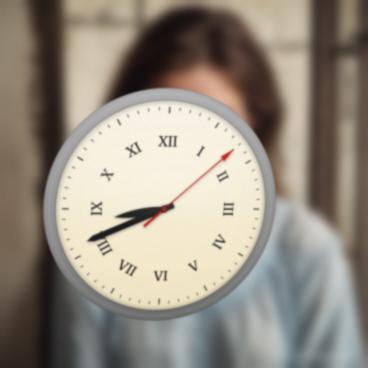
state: 8:41:08
